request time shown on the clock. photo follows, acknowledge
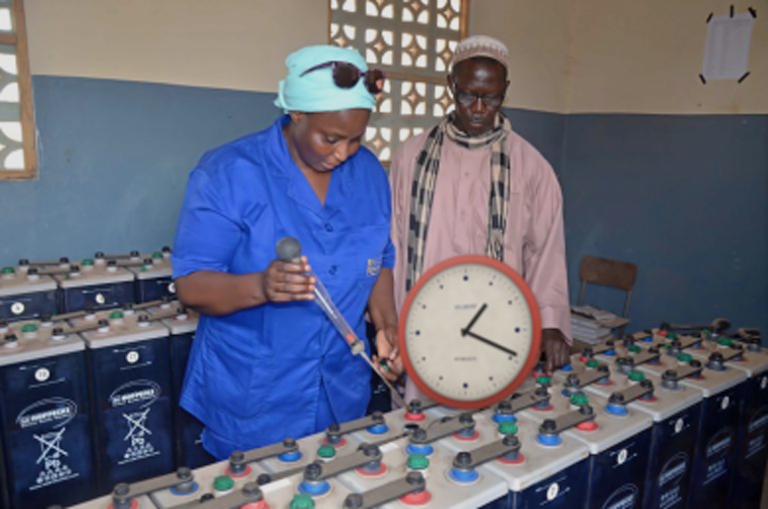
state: 1:19
